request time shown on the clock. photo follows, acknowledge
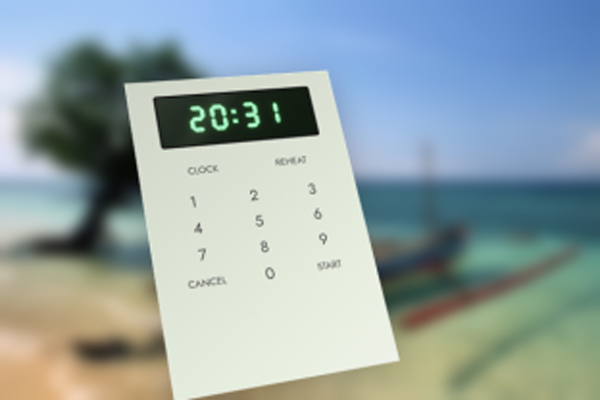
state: 20:31
